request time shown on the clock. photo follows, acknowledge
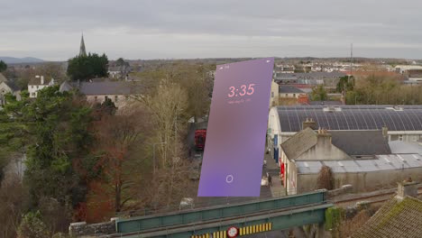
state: 3:35
